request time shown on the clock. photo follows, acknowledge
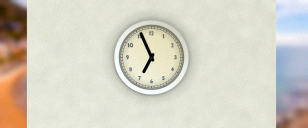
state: 6:56
